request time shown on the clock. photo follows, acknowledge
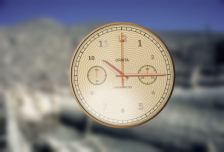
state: 10:15
